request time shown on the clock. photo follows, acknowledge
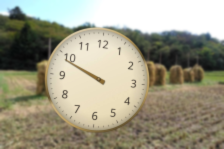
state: 9:49
